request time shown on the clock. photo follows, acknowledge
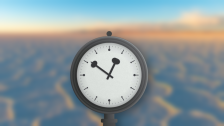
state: 12:51
